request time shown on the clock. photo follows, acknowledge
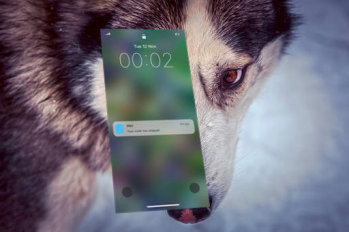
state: 0:02
